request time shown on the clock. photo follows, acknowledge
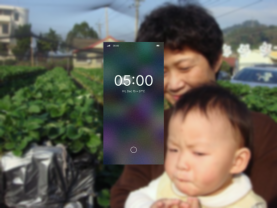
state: 5:00
